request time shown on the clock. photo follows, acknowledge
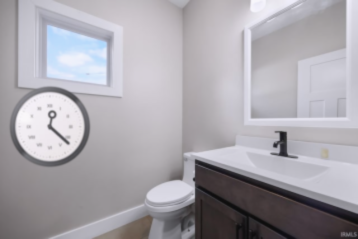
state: 12:22
